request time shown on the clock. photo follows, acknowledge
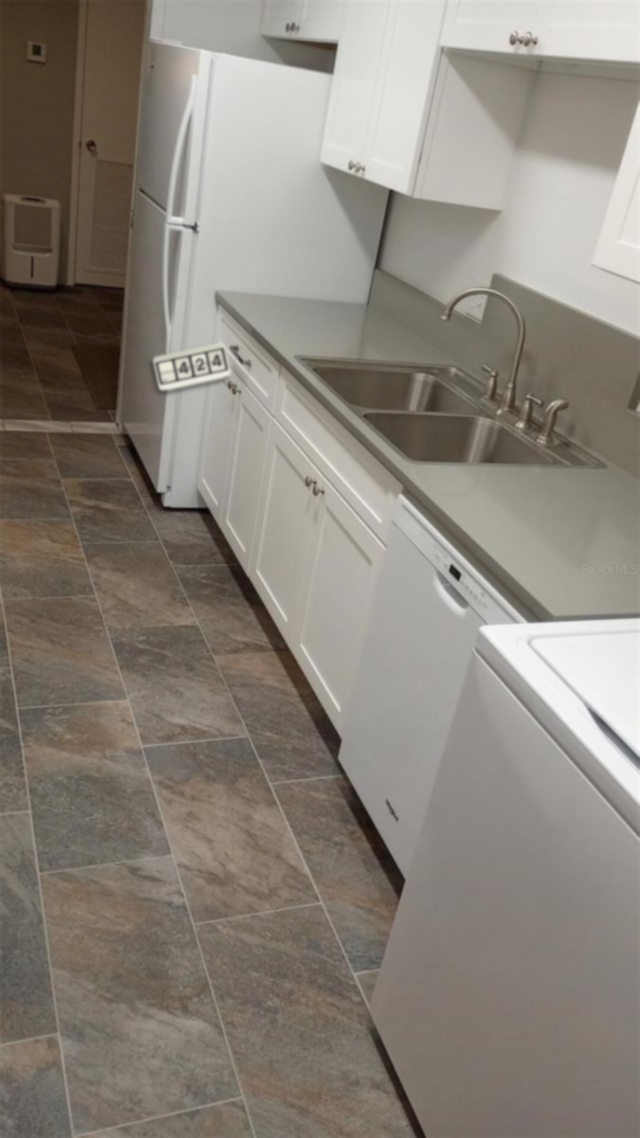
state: 4:24
